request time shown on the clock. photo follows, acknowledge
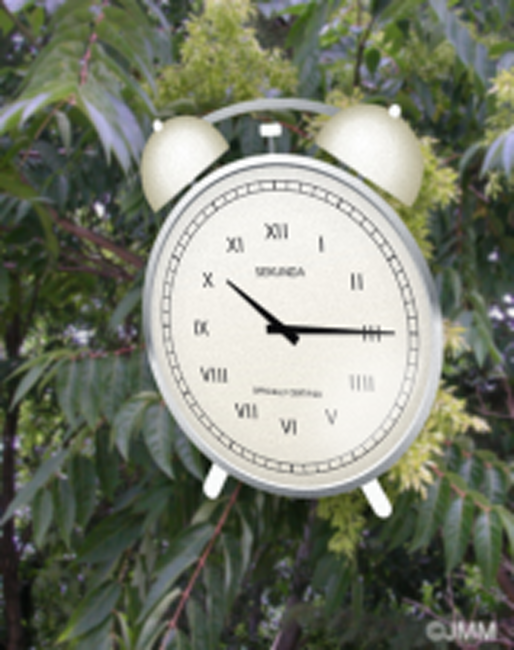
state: 10:15
